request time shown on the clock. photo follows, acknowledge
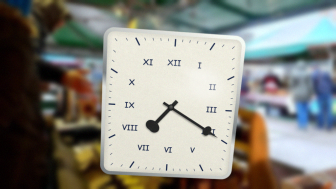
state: 7:20
